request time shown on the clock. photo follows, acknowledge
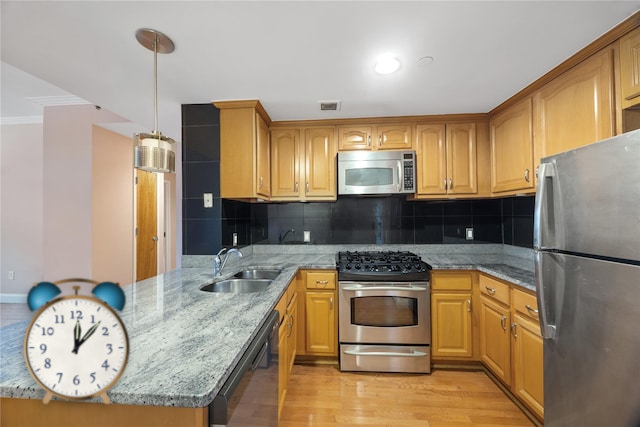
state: 12:07
